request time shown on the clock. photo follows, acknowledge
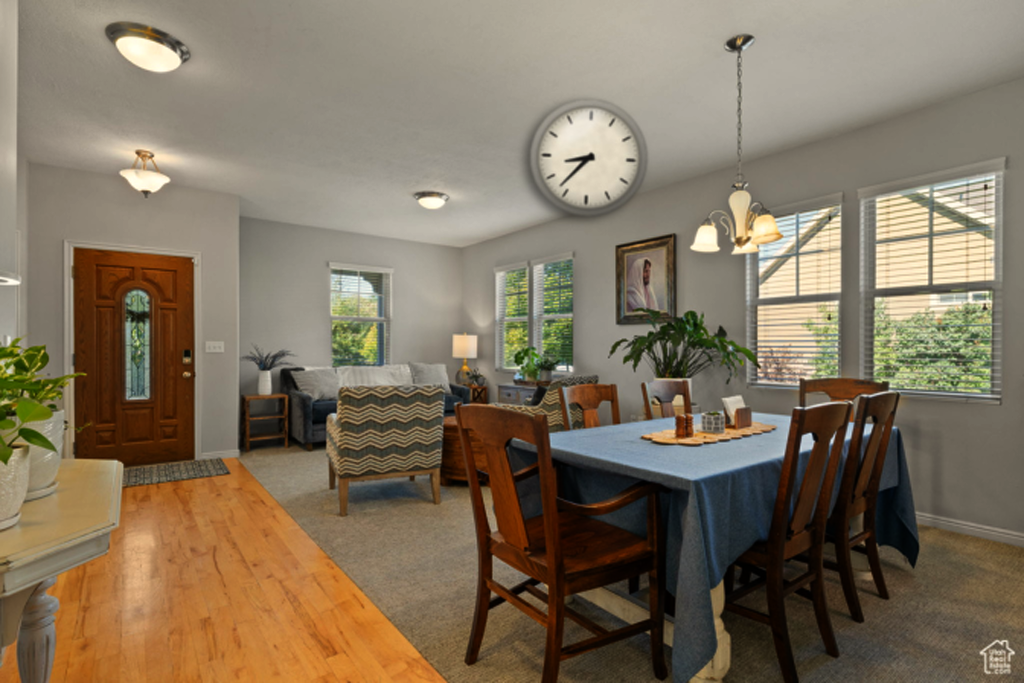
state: 8:37
